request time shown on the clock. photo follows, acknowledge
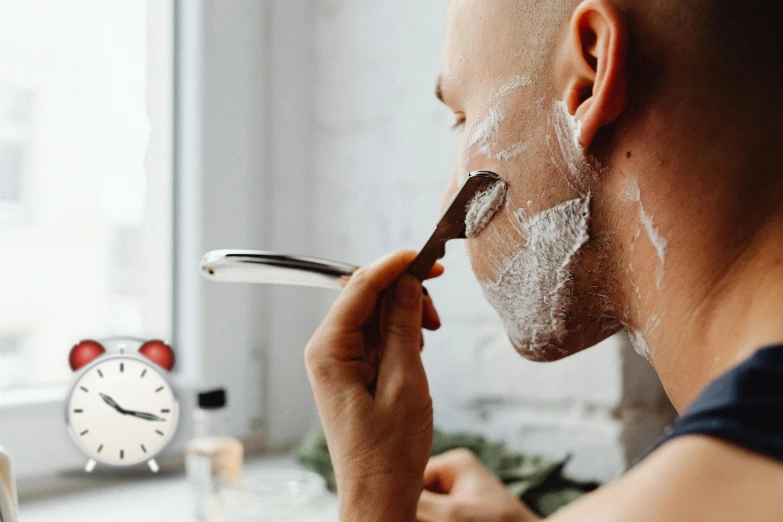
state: 10:17
